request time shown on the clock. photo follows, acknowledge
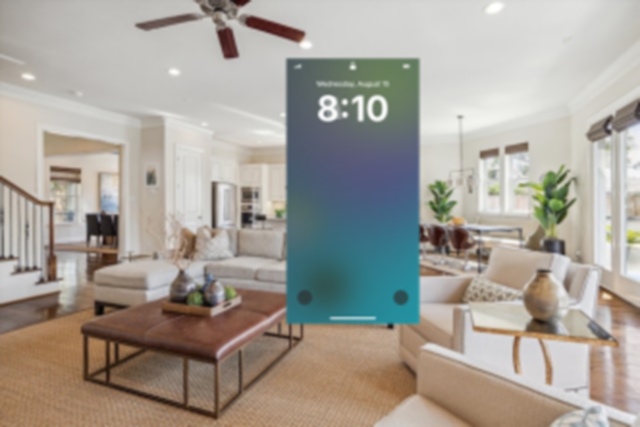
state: 8:10
